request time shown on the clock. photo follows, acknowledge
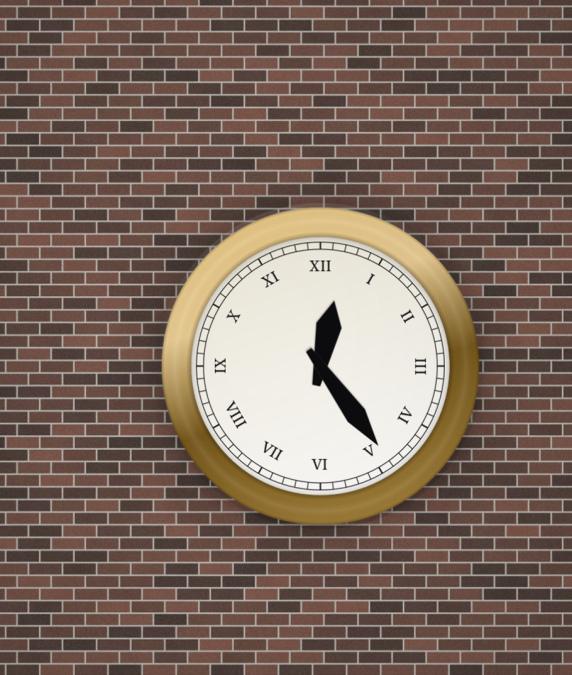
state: 12:24
